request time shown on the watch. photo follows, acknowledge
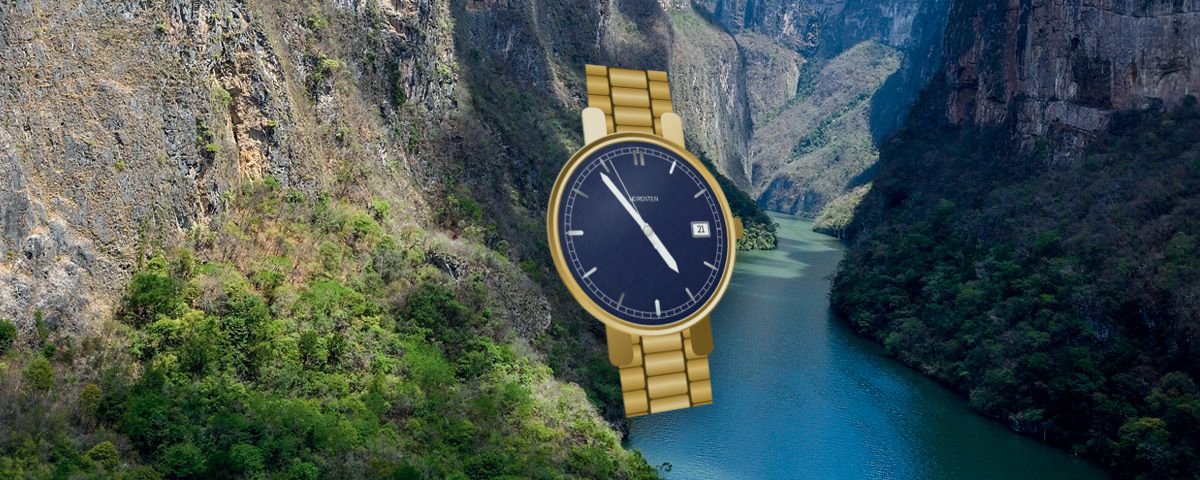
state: 4:53:56
